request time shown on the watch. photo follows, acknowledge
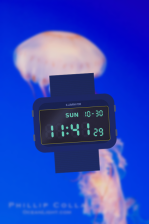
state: 11:41:29
